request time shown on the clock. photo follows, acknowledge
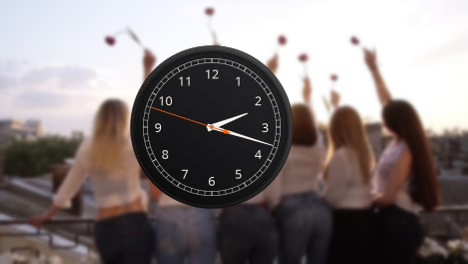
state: 2:17:48
